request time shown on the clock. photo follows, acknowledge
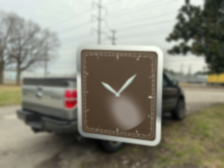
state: 10:07
